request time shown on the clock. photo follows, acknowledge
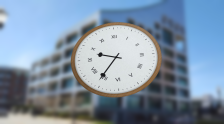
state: 9:36
